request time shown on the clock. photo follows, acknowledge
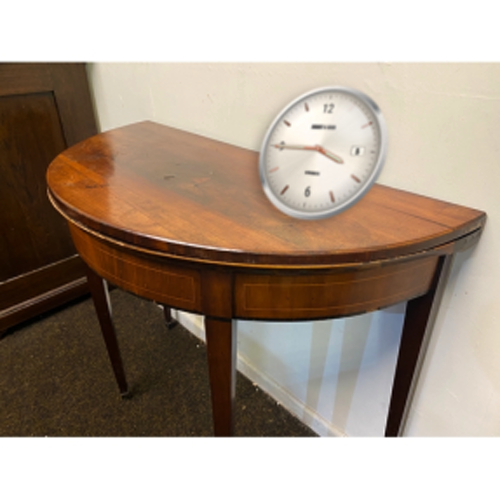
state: 3:45
